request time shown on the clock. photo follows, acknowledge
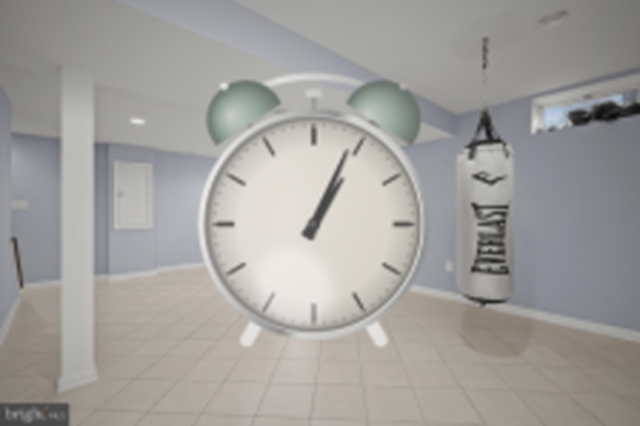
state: 1:04
